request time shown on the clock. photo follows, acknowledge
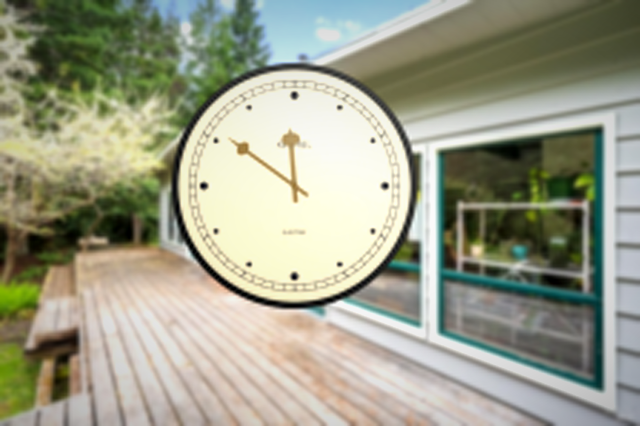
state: 11:51
